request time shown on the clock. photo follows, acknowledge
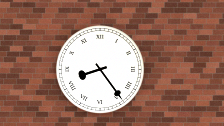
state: 8:24
